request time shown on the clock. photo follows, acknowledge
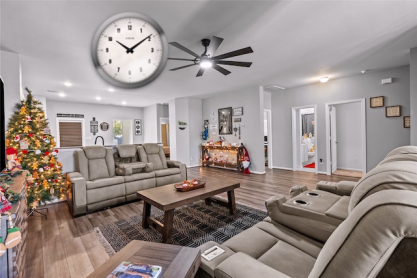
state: 10:09
